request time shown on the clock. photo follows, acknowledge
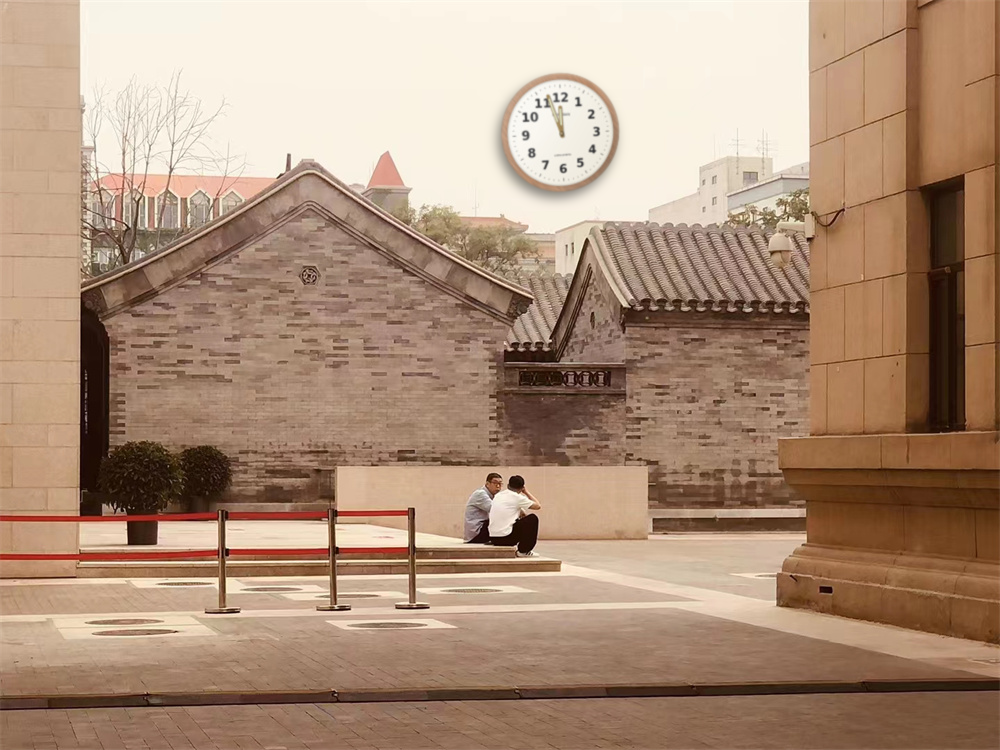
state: 11:57
